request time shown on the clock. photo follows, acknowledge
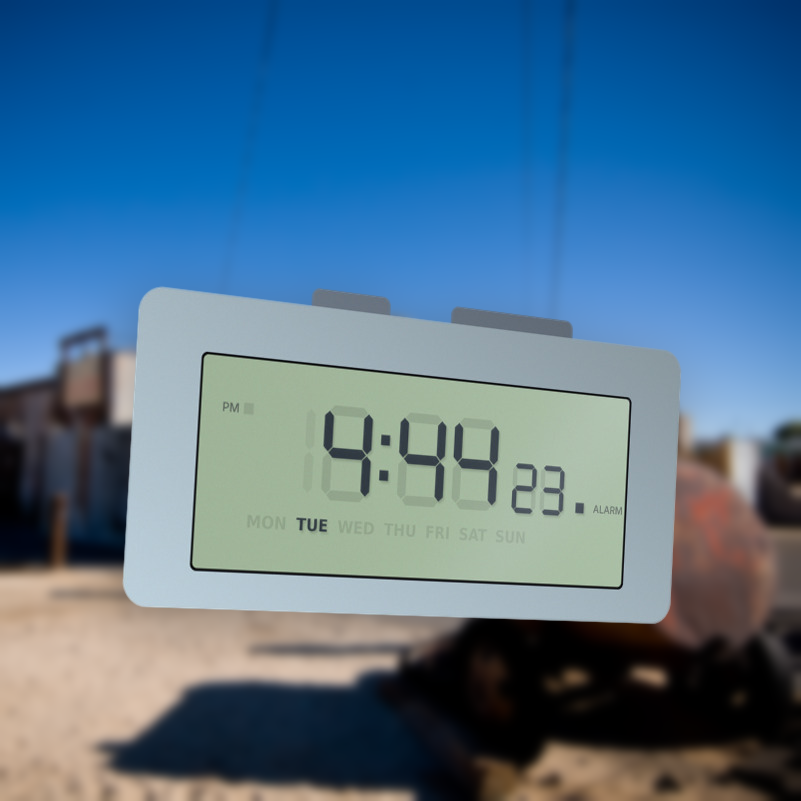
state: 4:44:23
